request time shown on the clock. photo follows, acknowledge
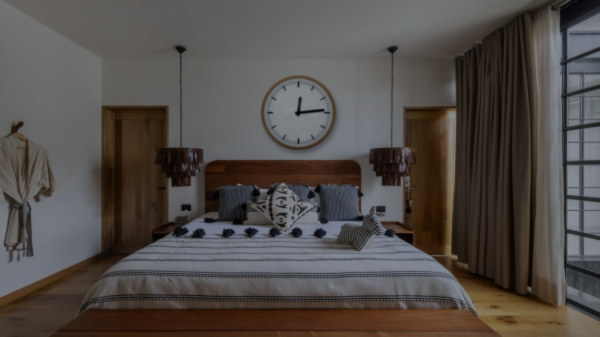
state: 12:14
